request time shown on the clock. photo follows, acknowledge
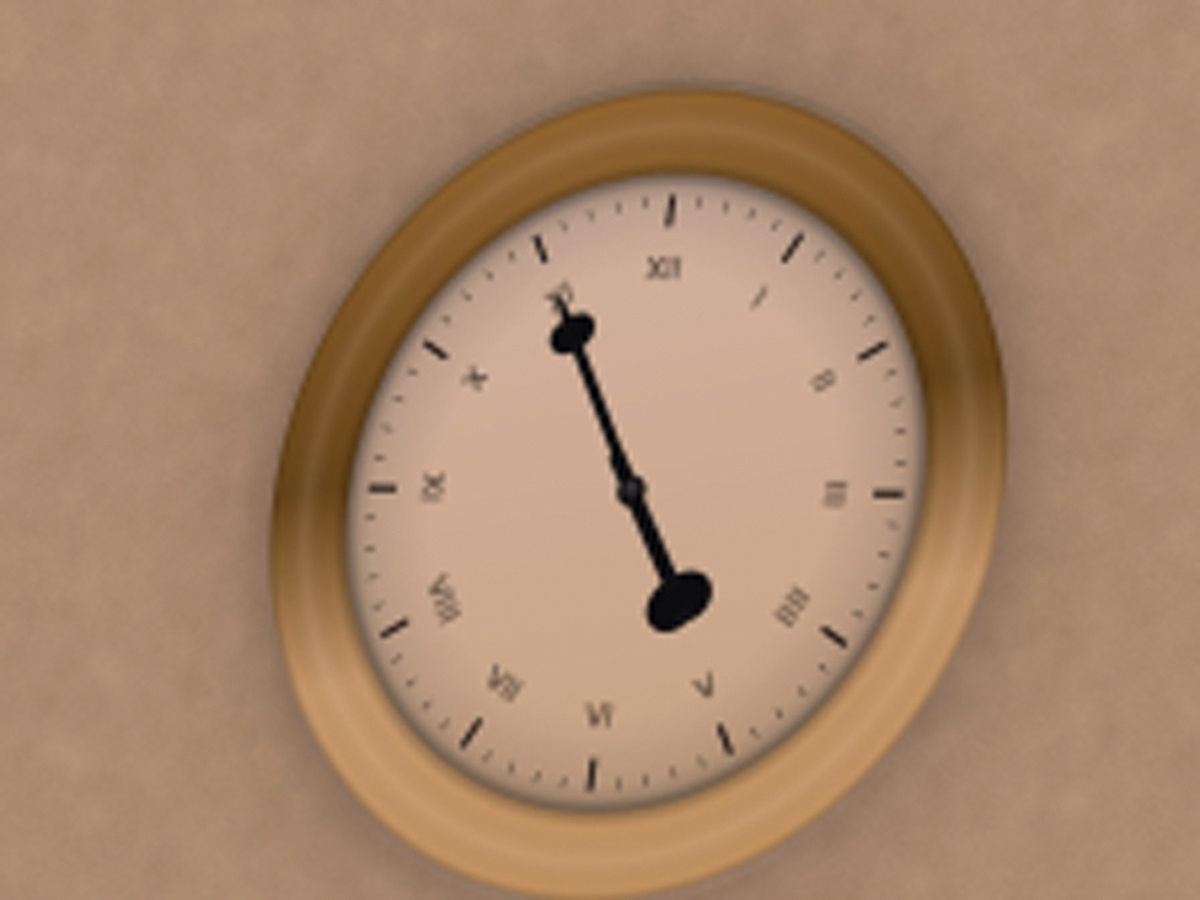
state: 4:55
